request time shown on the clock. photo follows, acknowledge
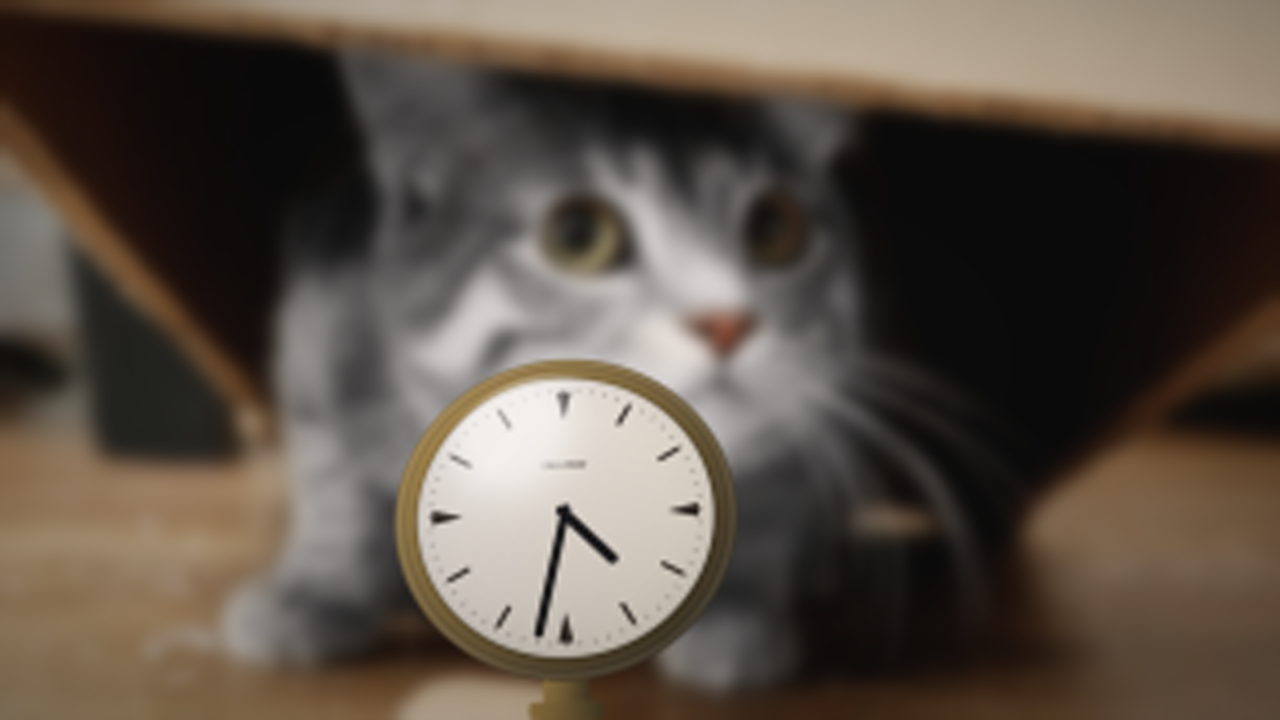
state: 4:32
